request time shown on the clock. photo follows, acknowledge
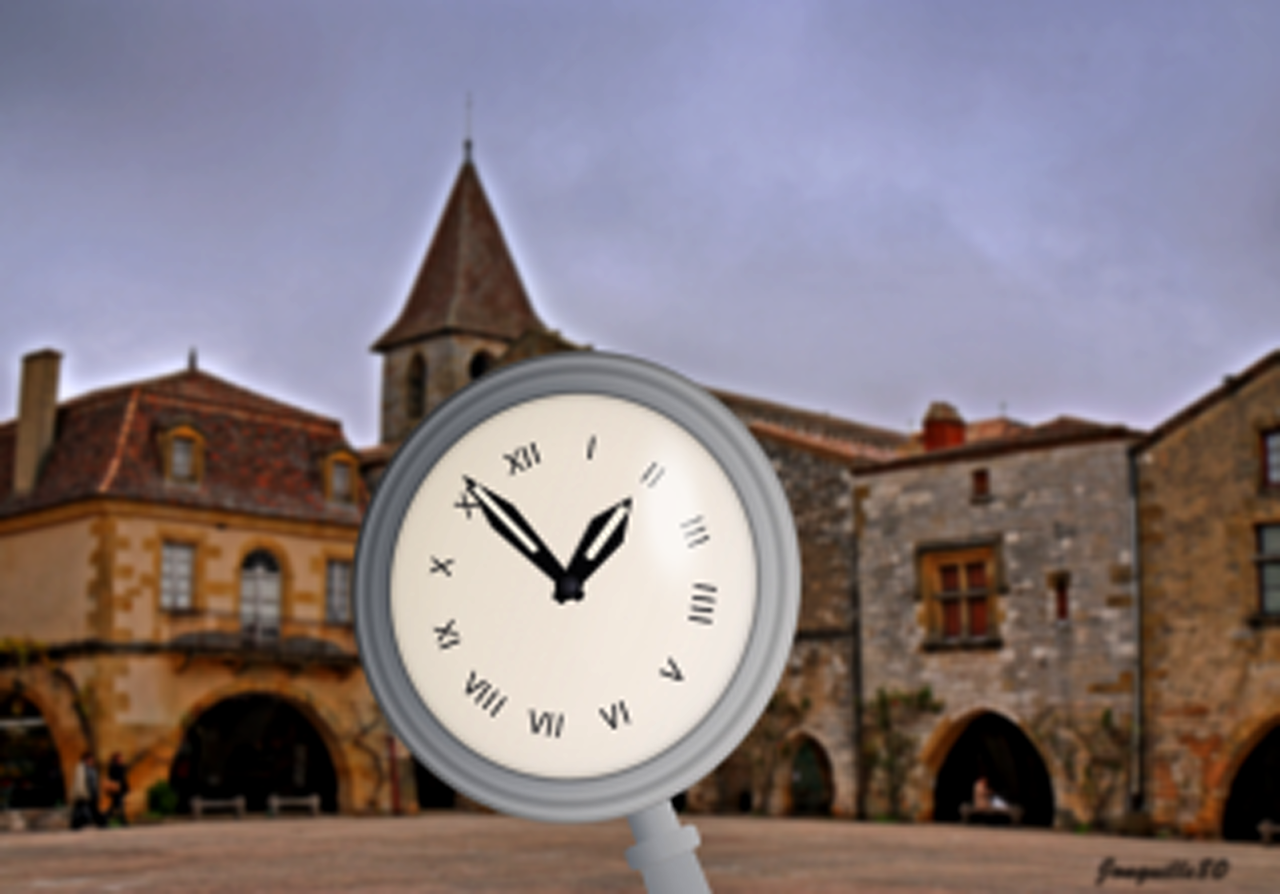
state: 1:56
